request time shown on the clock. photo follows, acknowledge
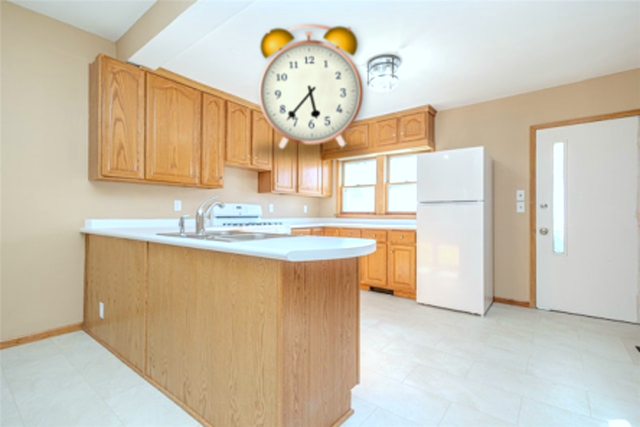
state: 5:37
